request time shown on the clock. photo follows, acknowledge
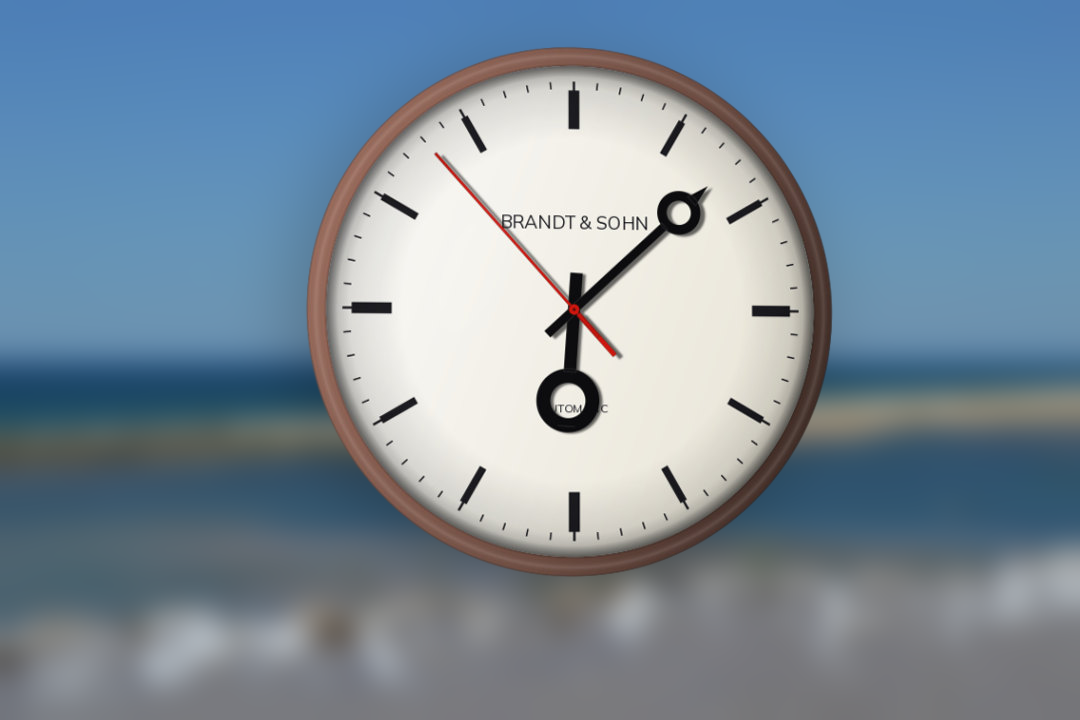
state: 6:07:53
